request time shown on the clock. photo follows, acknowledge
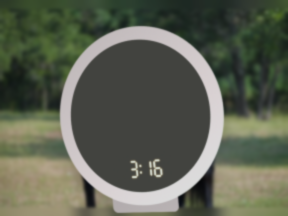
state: 3:16
